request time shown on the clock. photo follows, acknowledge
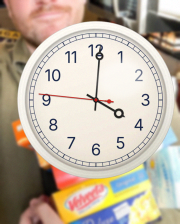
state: 4:00:46
